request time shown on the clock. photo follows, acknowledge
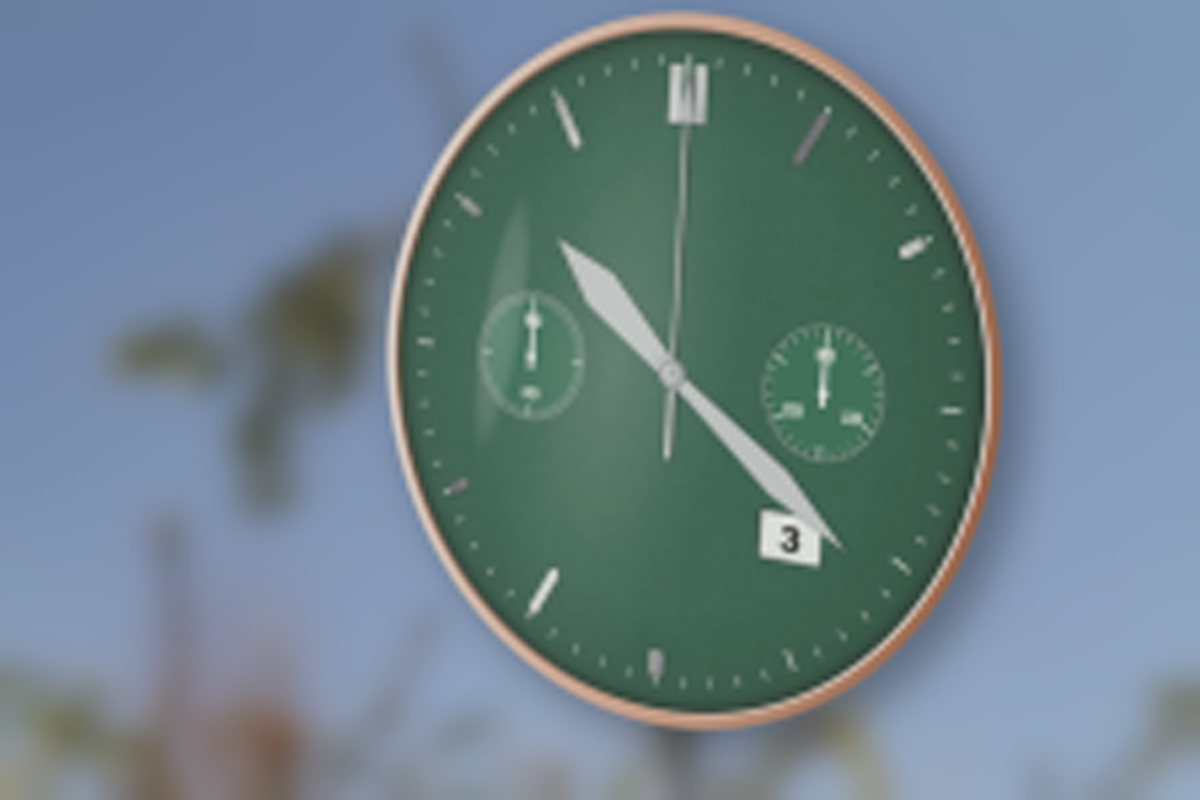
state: 10:21
